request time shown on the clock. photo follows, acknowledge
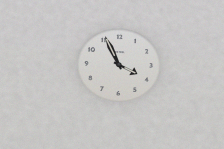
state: 3:56
